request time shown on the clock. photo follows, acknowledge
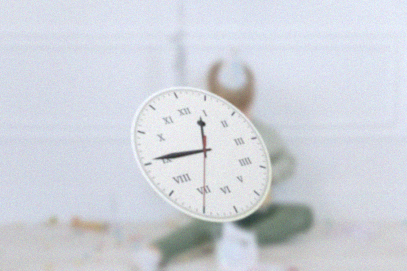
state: 12:45:35
